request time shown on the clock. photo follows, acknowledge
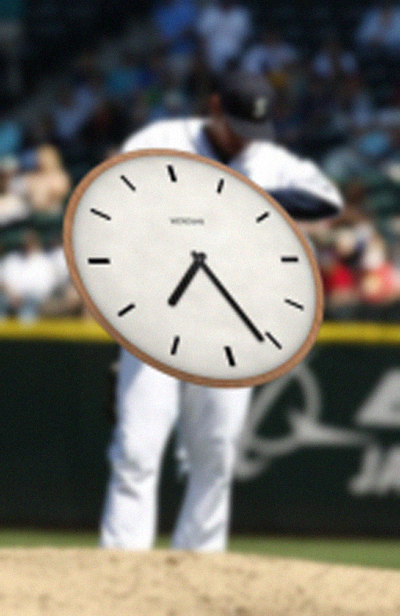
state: 7:26
